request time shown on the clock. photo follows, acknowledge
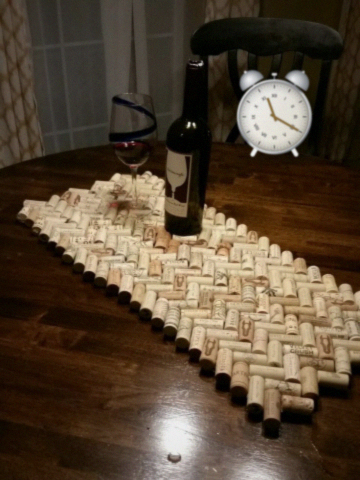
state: 11:20
